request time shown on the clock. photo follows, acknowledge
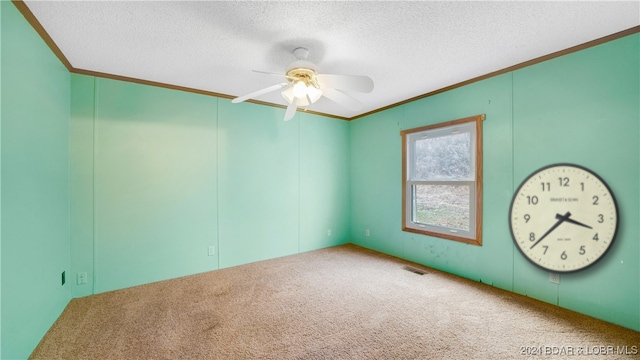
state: 3:38
